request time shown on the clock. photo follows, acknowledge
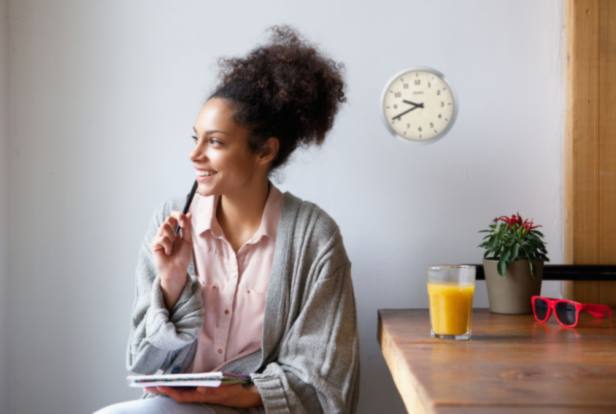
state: 9:41
